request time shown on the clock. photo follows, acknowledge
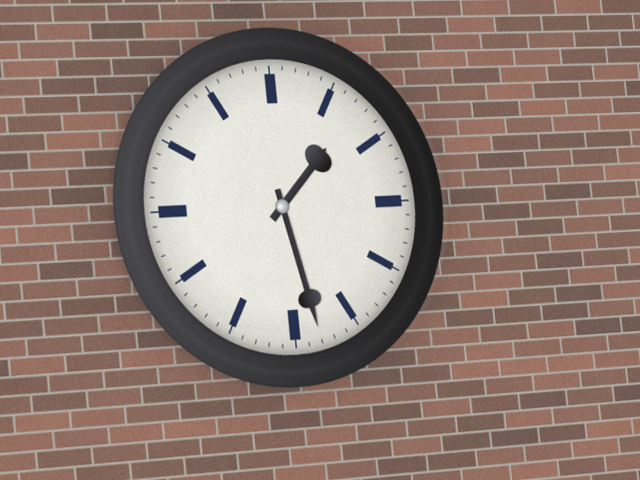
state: 1:28
